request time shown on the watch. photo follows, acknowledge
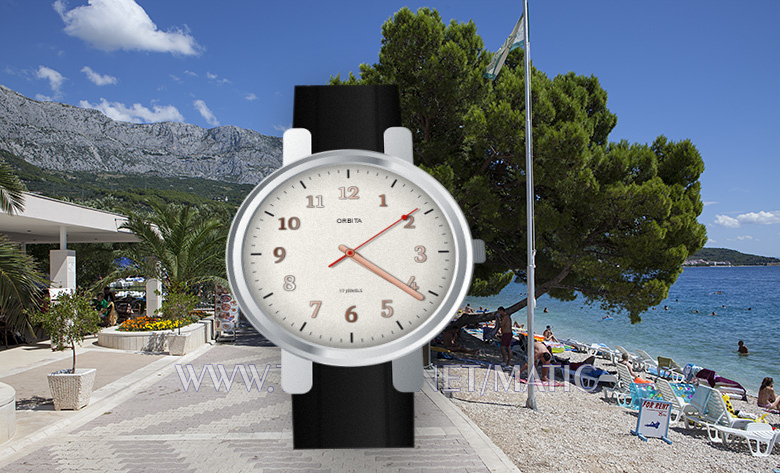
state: 4:21:09
